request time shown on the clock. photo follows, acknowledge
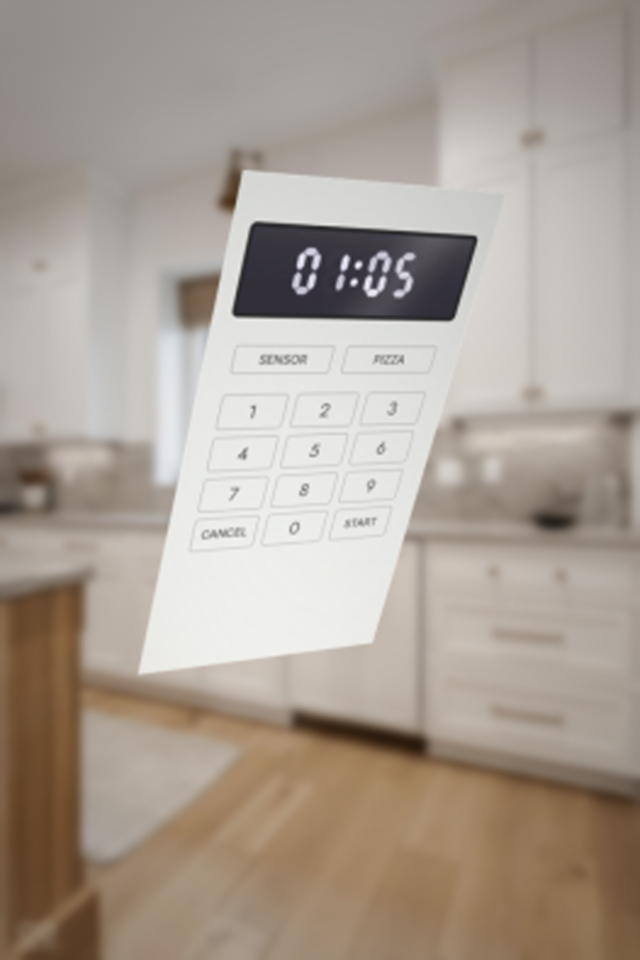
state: 1:05
